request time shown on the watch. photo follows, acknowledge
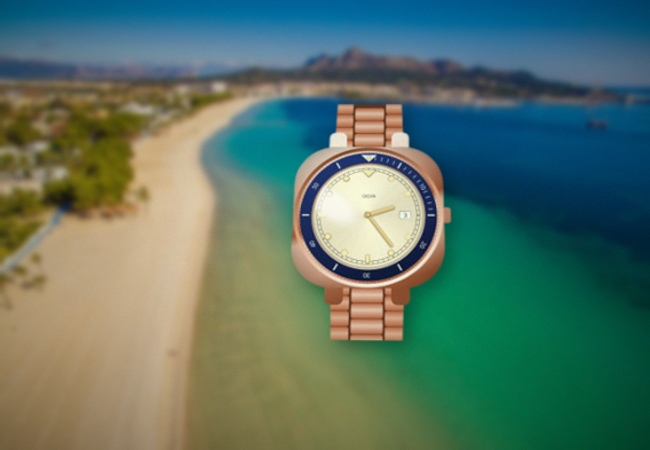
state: 2:24
